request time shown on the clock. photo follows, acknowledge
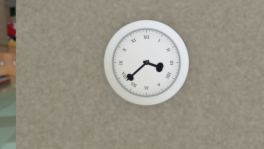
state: 3:38
